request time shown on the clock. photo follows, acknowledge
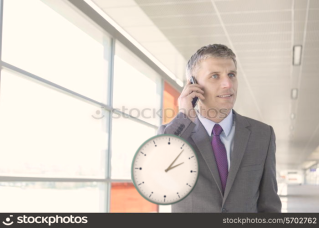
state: 2:06
